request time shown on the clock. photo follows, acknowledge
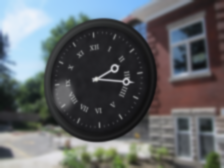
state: 2:17
